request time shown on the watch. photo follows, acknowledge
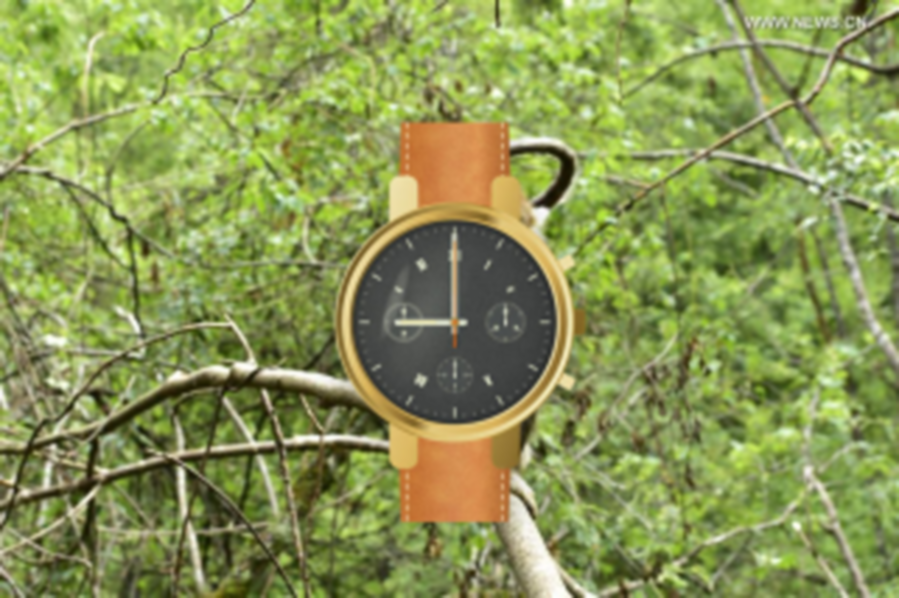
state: 9:00
